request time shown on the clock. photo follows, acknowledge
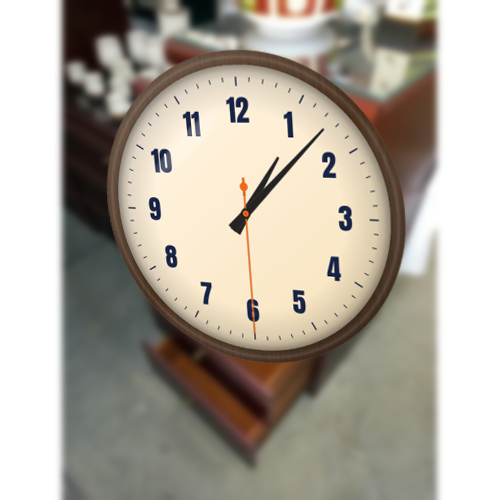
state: 1:07:30
